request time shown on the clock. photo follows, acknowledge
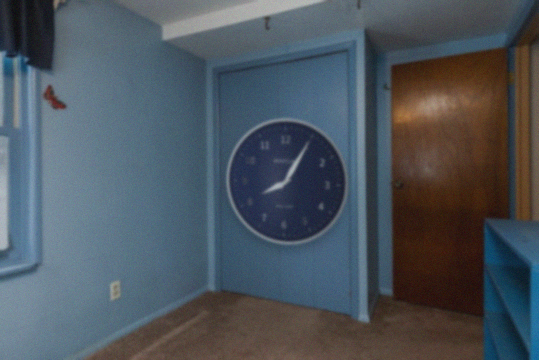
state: 8:05
